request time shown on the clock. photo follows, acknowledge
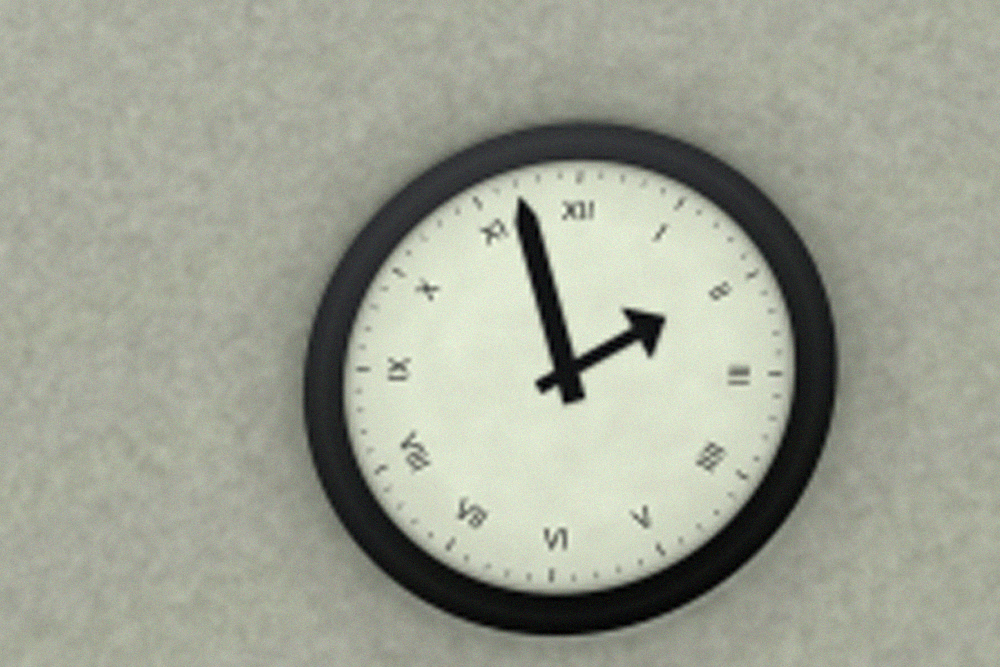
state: 1:57
